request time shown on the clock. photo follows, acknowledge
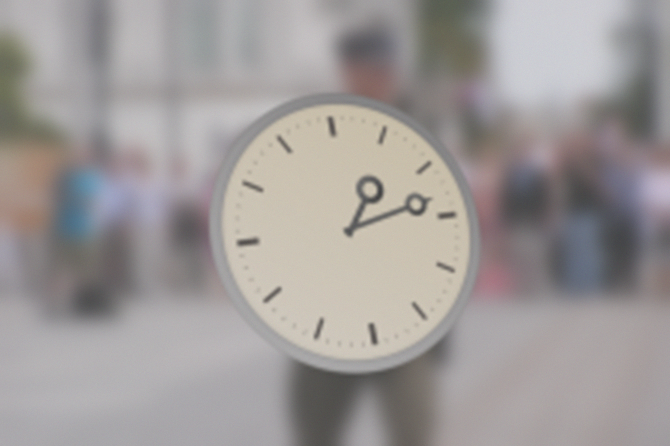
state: 1:13
